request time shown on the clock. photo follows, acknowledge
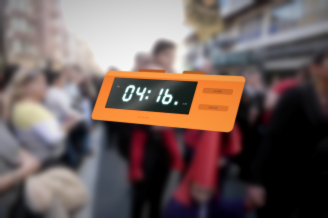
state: 4:16
